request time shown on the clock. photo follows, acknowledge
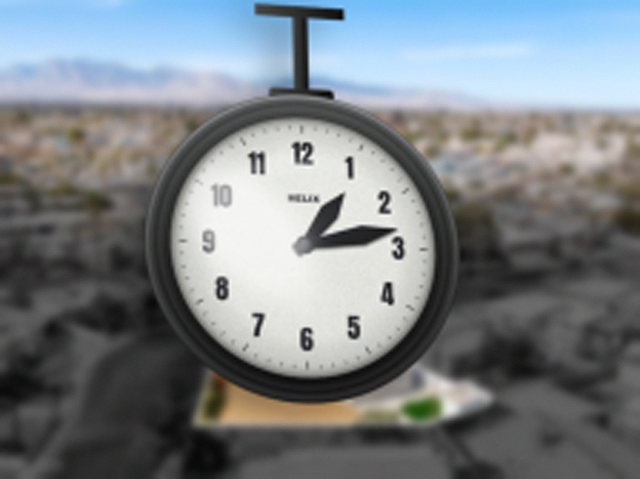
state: 1:13
